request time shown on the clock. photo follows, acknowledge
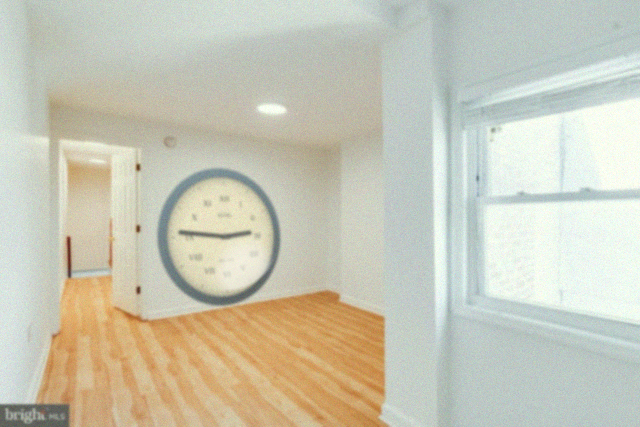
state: 2:46
